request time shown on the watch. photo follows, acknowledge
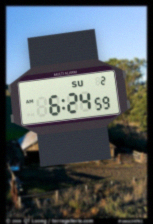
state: 6:24:59
